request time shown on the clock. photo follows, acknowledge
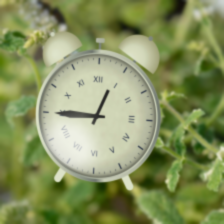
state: 12:45
